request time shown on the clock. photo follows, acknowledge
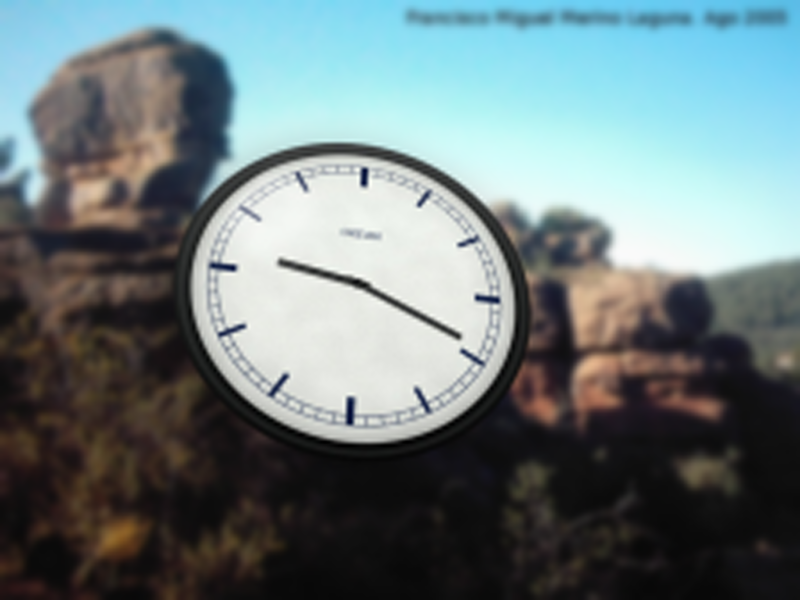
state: 9:19
